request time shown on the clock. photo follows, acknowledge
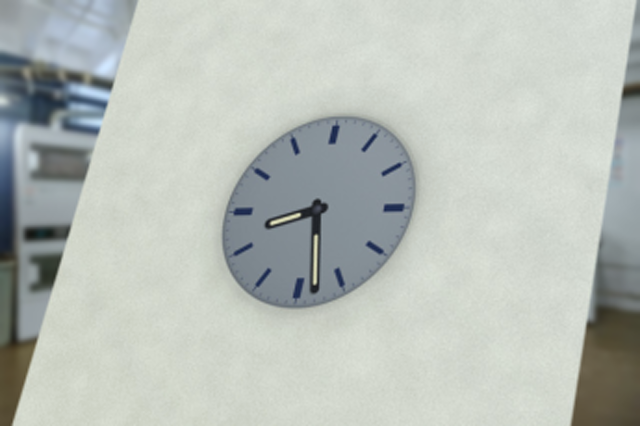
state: 8:28
